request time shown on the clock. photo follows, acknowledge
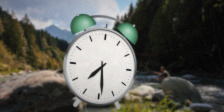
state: 7:29
